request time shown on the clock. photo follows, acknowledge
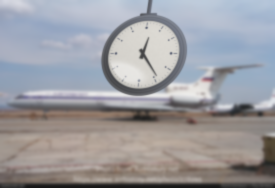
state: 12:24
